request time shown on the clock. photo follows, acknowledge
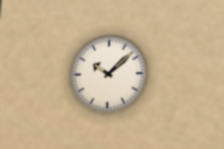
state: 10:08
